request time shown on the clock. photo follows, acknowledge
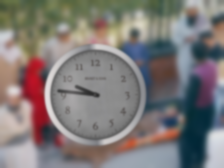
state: 9:46
